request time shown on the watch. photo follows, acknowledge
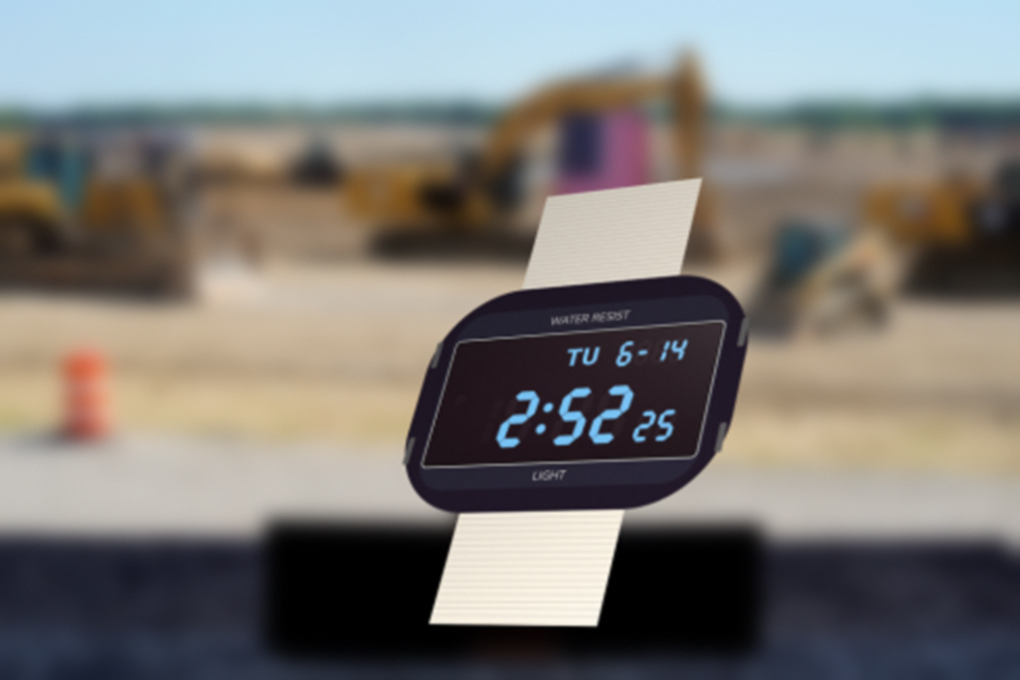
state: 2:52:25
